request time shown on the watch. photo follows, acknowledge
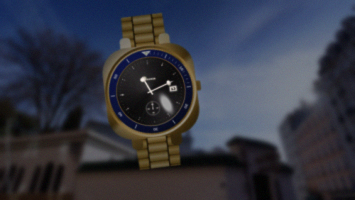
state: 11:12
